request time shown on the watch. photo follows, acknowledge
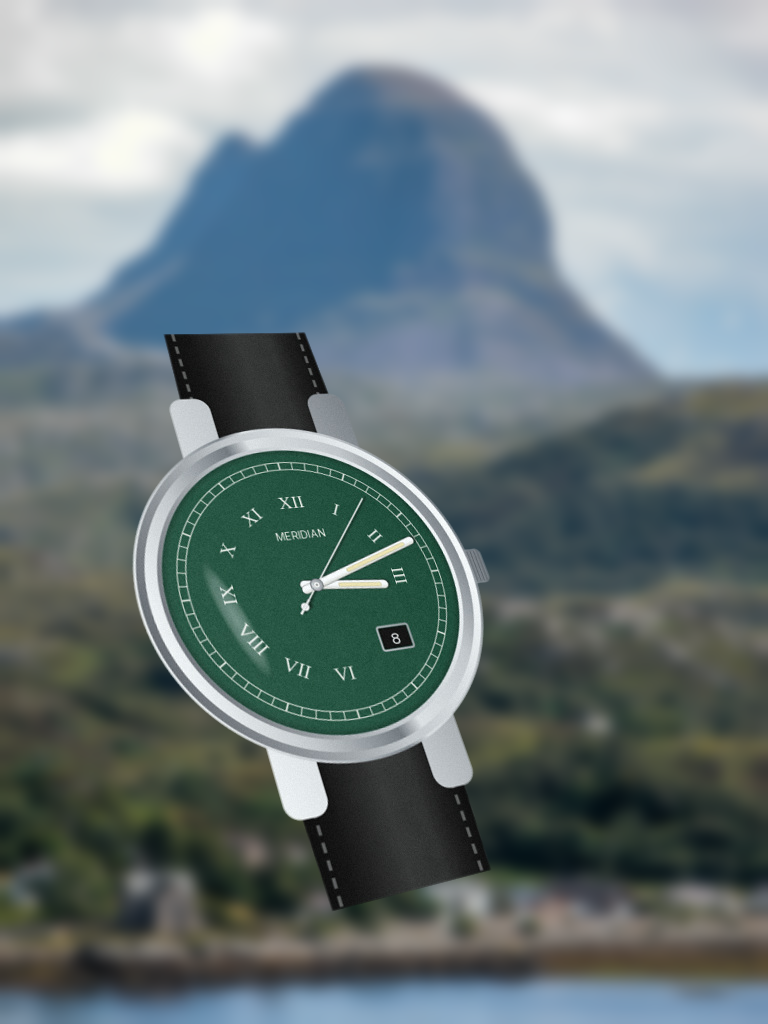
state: 3:12:07
